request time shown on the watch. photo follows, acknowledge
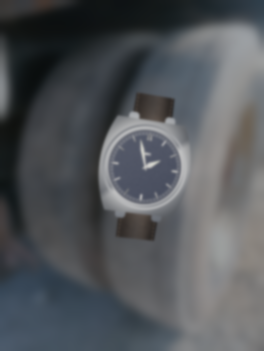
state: 1:57
